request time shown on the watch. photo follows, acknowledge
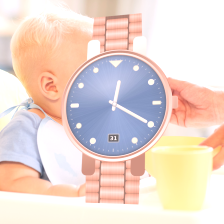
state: 12:20
